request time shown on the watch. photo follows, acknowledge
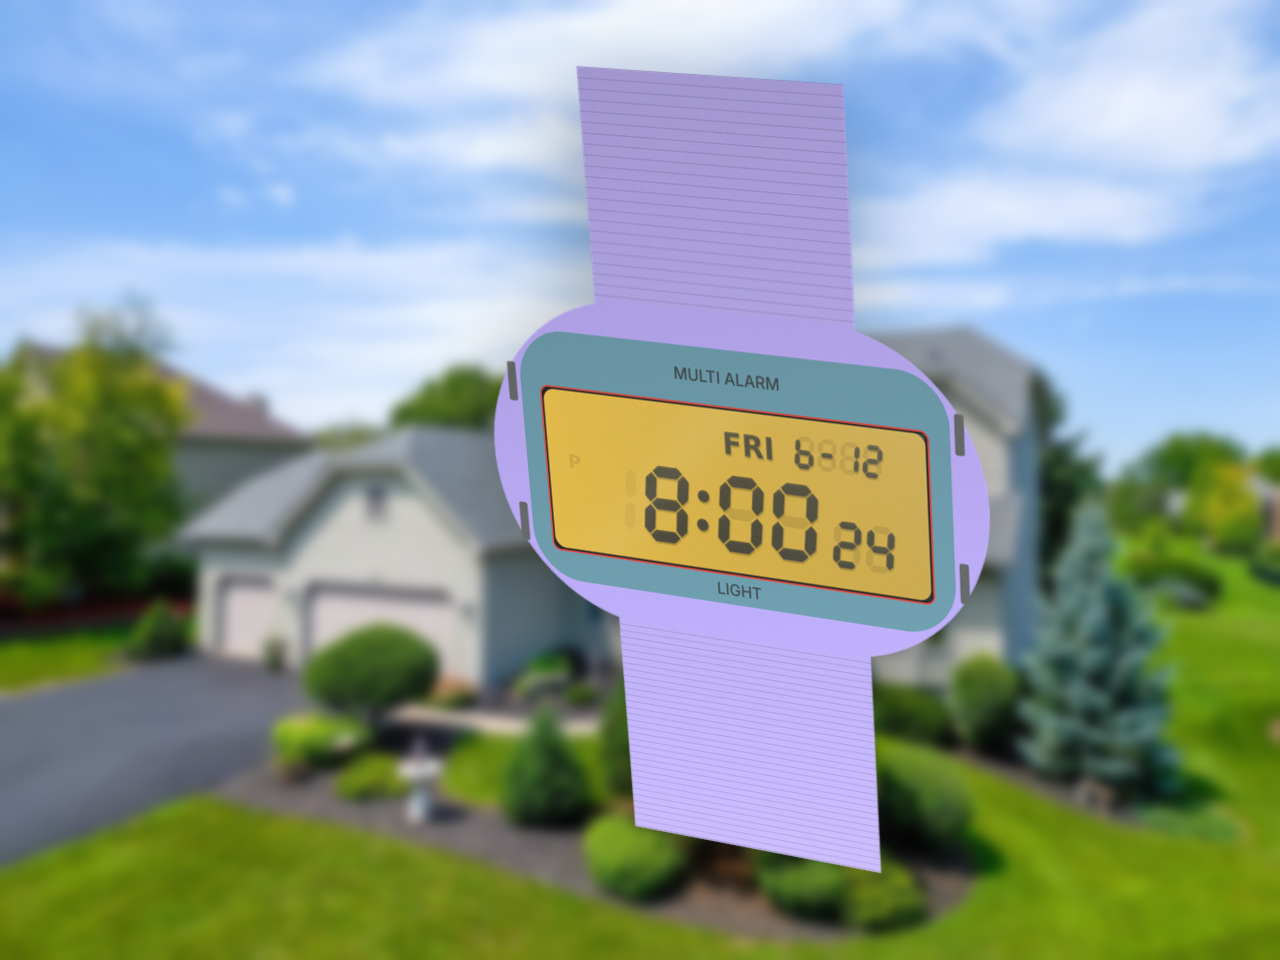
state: 8:00:24
